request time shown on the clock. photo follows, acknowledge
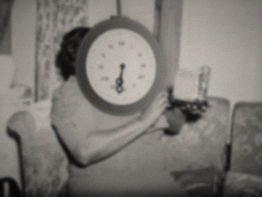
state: 6:32
